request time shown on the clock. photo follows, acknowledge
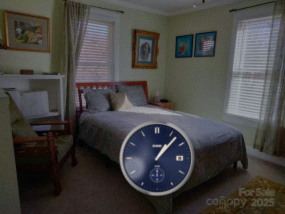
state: 1:07
